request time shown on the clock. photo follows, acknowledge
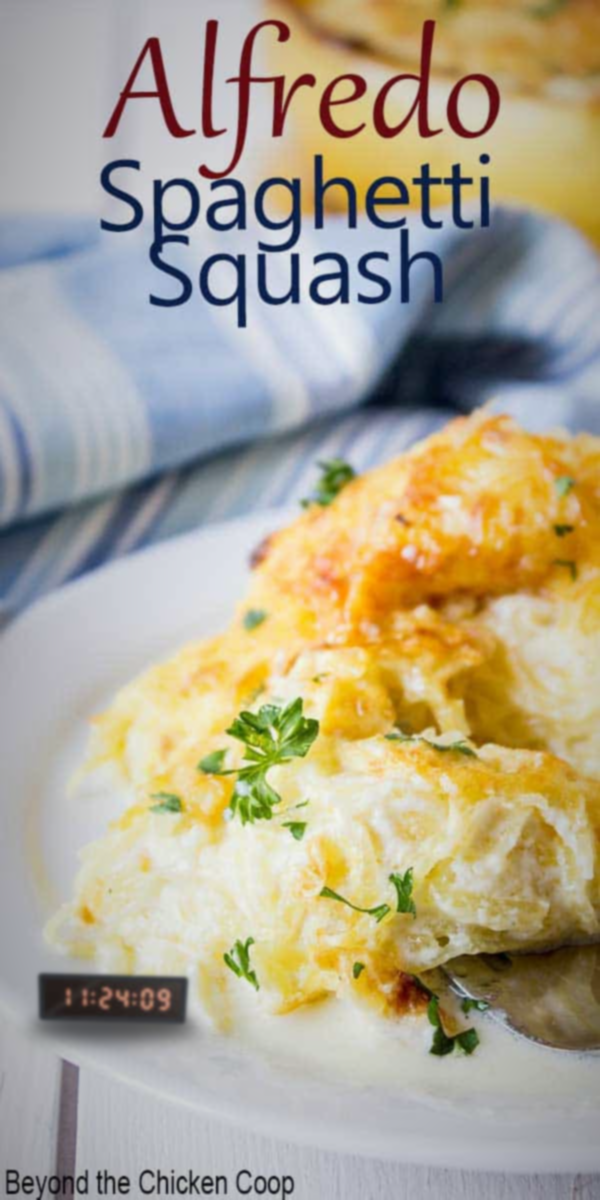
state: 11:24:09
